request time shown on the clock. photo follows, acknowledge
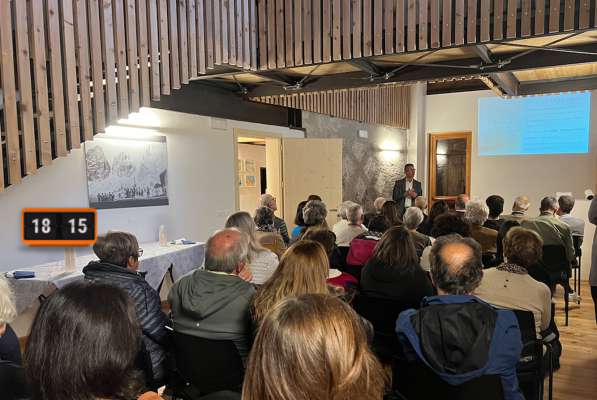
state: 18:15
